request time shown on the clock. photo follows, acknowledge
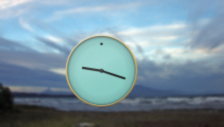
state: 9:18
